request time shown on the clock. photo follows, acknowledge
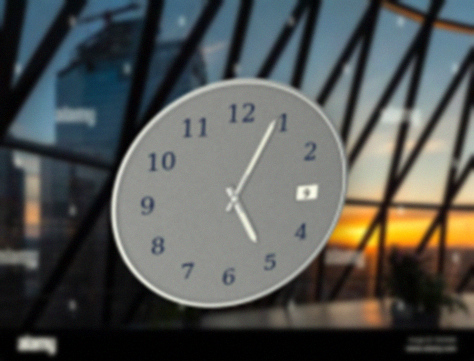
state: 5:04
